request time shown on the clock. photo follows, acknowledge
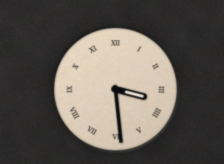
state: 3:29
